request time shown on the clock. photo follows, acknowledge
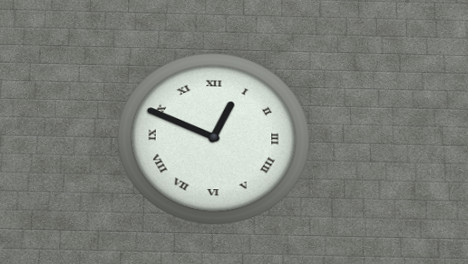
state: 12:49
